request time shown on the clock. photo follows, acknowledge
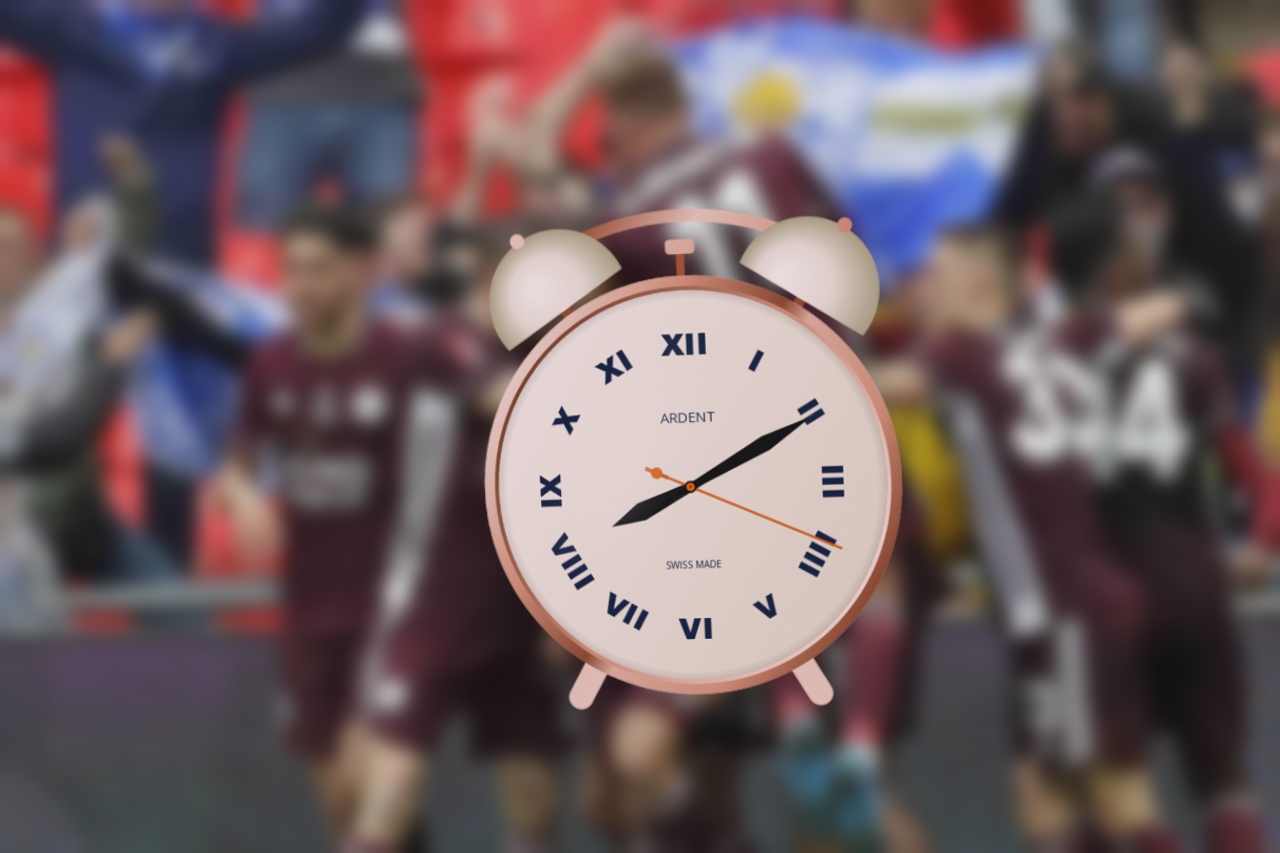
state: 8:10:19
